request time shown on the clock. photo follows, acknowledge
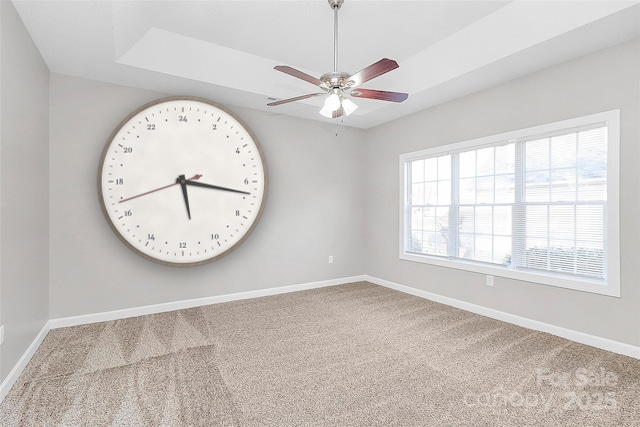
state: 11:16:42
